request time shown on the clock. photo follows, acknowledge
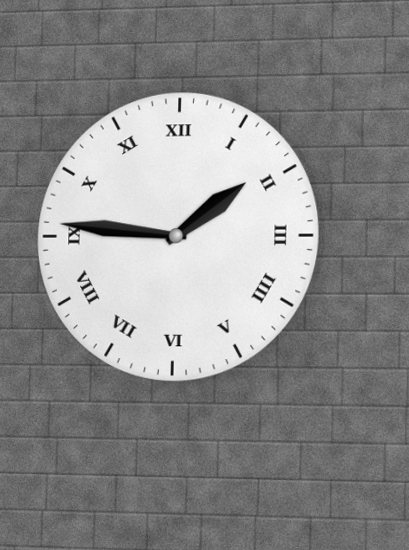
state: 1:46
